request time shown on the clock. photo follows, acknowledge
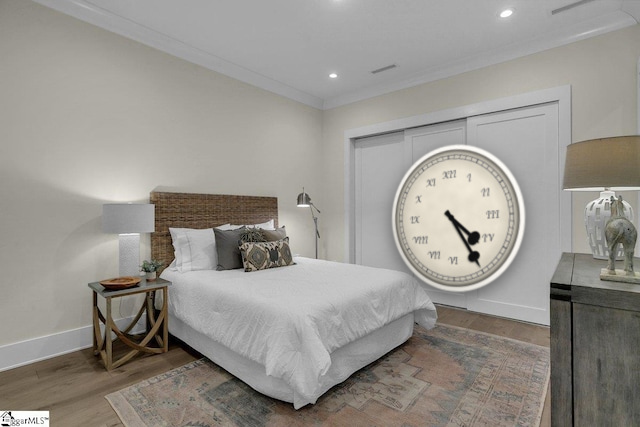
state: 4:25
